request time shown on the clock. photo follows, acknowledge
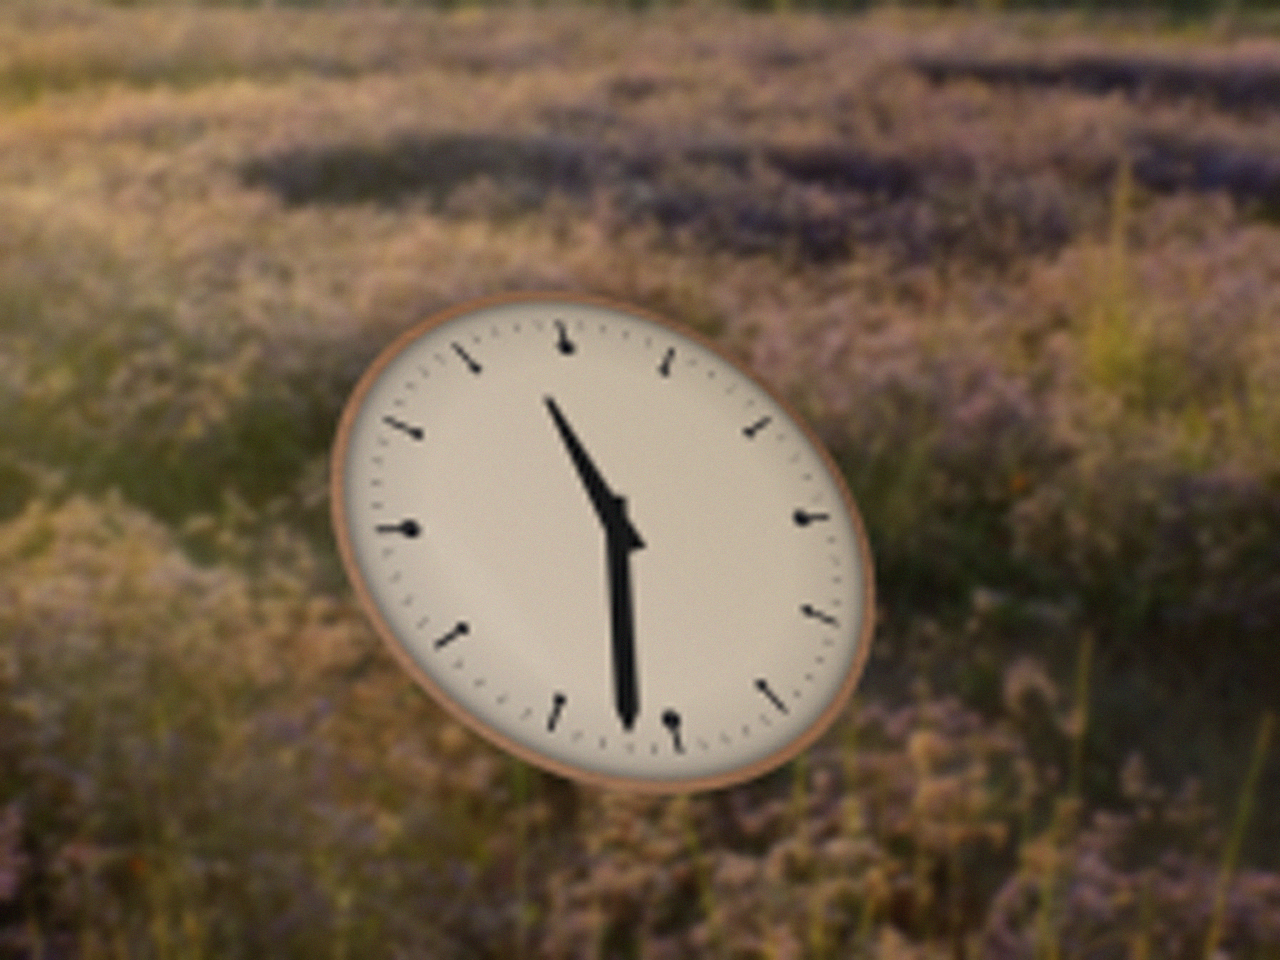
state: 11:32
